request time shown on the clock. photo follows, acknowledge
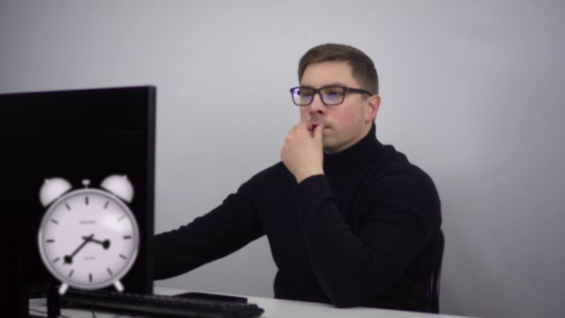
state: 3:38
